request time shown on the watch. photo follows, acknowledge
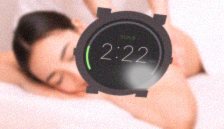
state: 2:22
